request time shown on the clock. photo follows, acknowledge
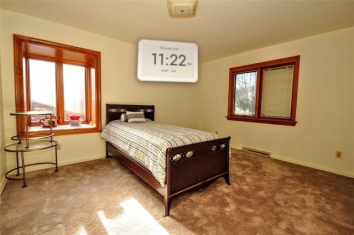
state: 11:22
